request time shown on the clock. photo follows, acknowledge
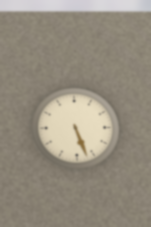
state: 5:27
